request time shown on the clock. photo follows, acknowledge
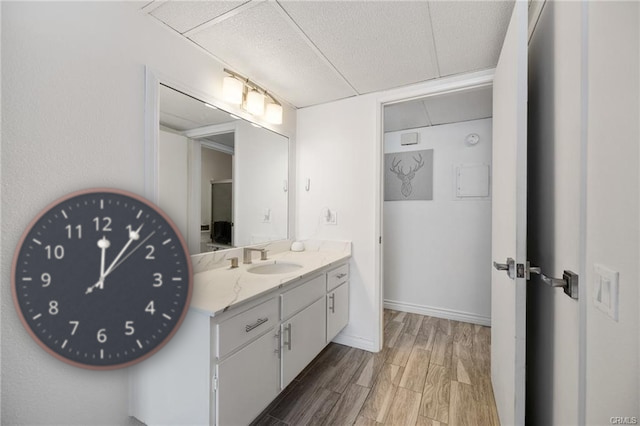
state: 12:06:08
